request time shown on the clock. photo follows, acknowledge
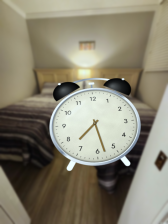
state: 7:28
